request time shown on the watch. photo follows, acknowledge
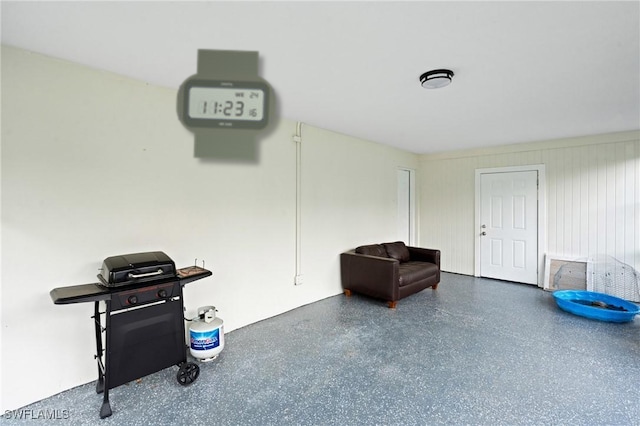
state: 11:23
